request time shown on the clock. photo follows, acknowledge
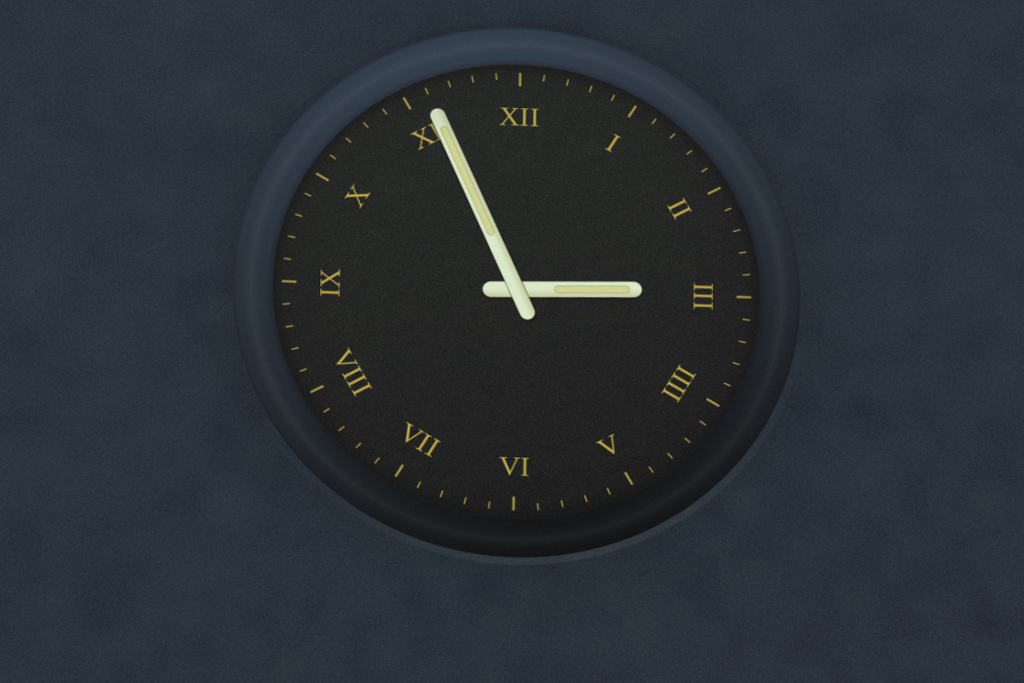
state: 2:56
